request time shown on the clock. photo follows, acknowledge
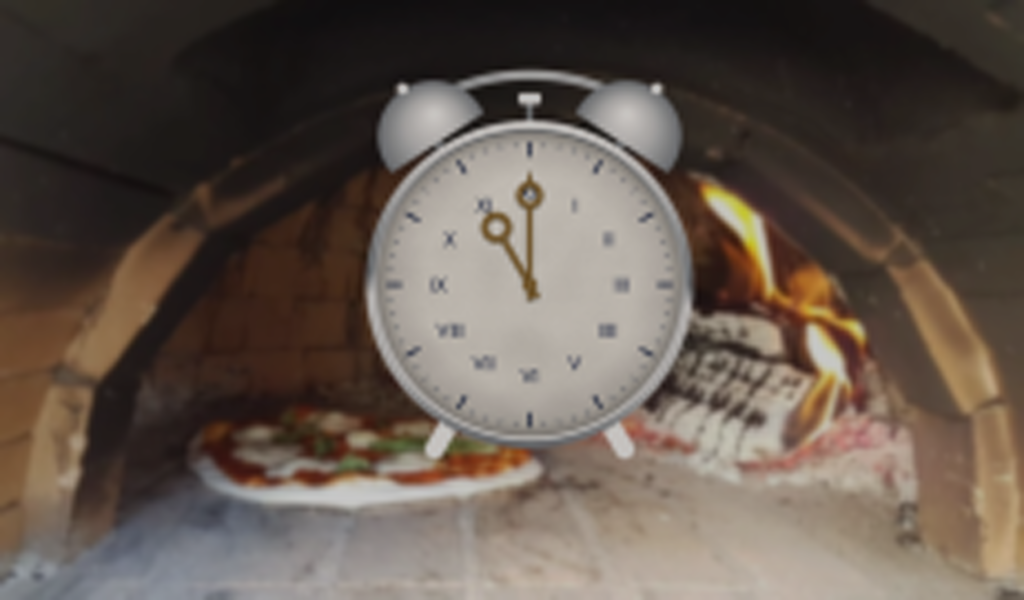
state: 11:00
